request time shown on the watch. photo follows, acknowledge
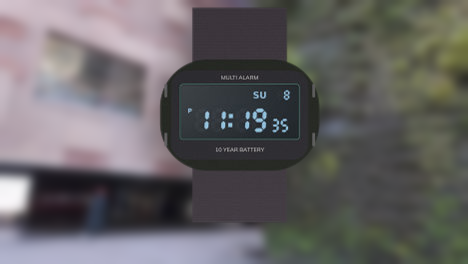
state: 11:19:35
